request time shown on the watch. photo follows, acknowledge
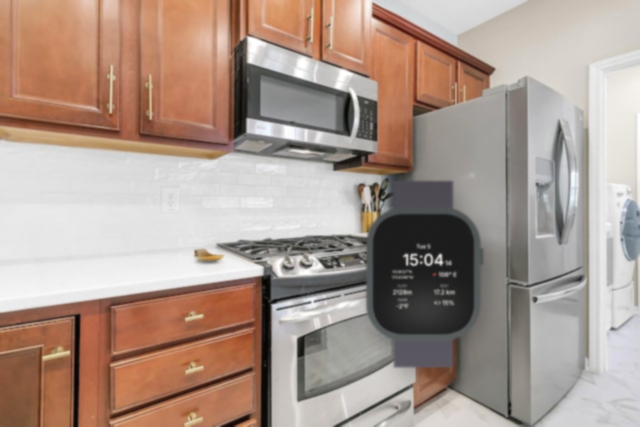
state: 15:04
